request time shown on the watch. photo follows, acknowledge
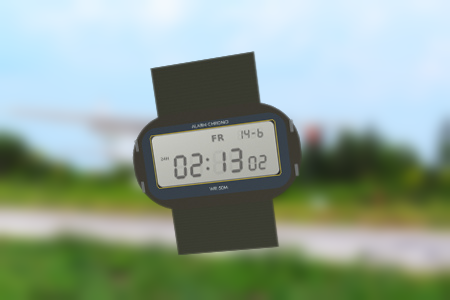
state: 2:13:02
